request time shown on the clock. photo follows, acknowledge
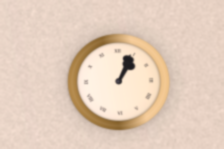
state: 1:04
